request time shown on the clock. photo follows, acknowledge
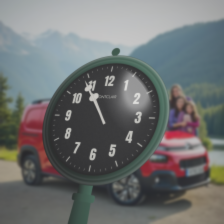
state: 10:54
